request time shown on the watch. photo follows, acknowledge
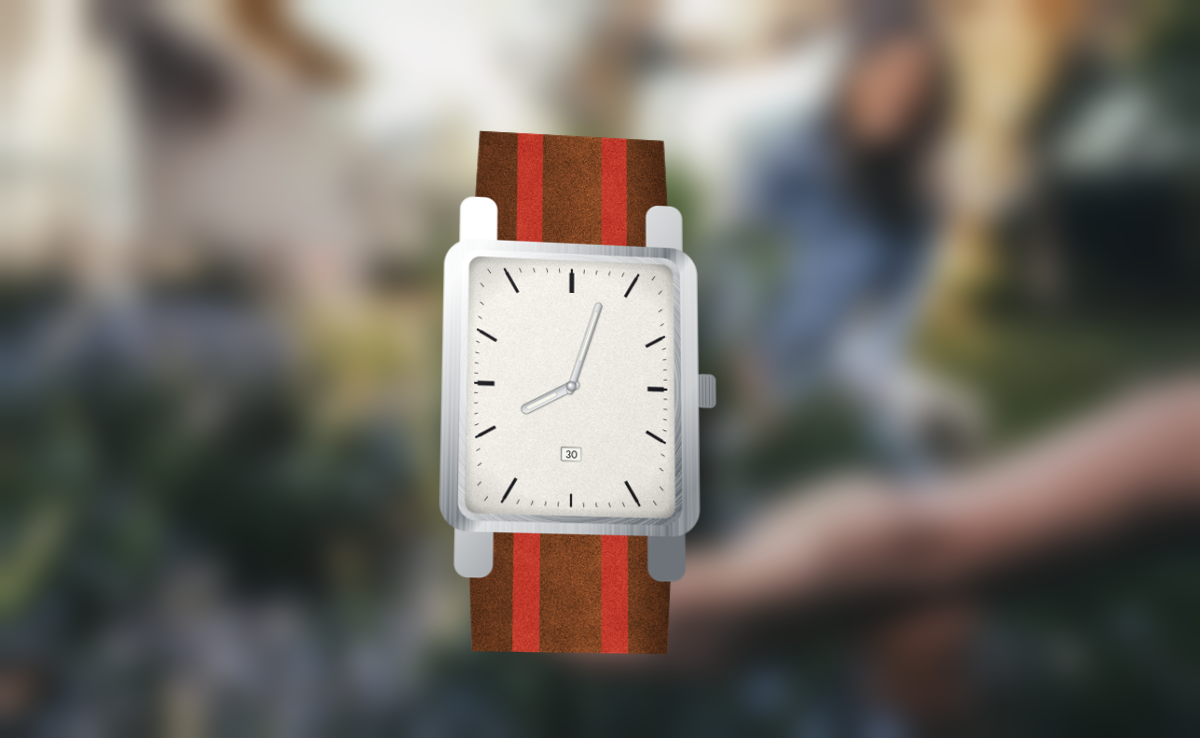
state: 8:03
